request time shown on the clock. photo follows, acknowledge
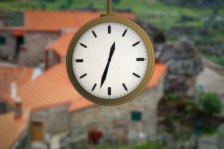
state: 12:33
